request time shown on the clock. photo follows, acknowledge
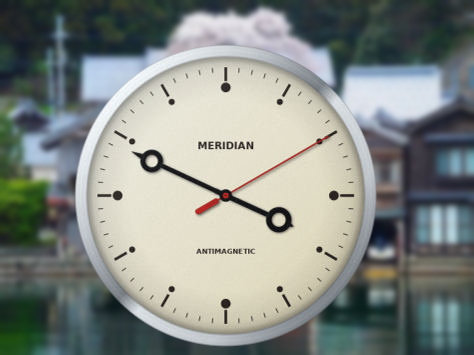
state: 3:49:10
